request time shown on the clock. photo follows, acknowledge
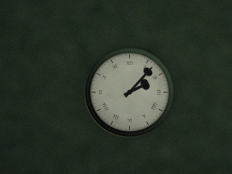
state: 2:07
